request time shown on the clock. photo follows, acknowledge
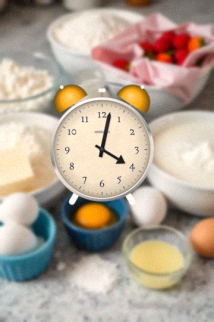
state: 4:02
